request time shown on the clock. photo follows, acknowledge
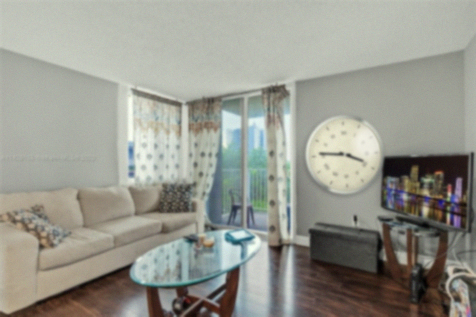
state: 3:46
